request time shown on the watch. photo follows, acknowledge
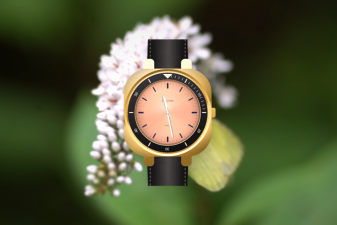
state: 11:28
